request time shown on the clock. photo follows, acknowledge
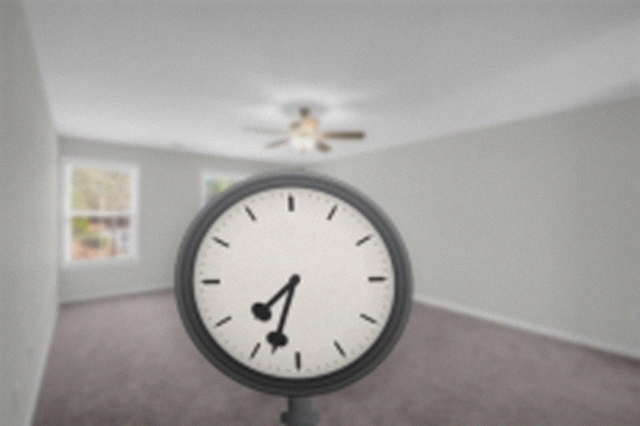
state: 7:33
